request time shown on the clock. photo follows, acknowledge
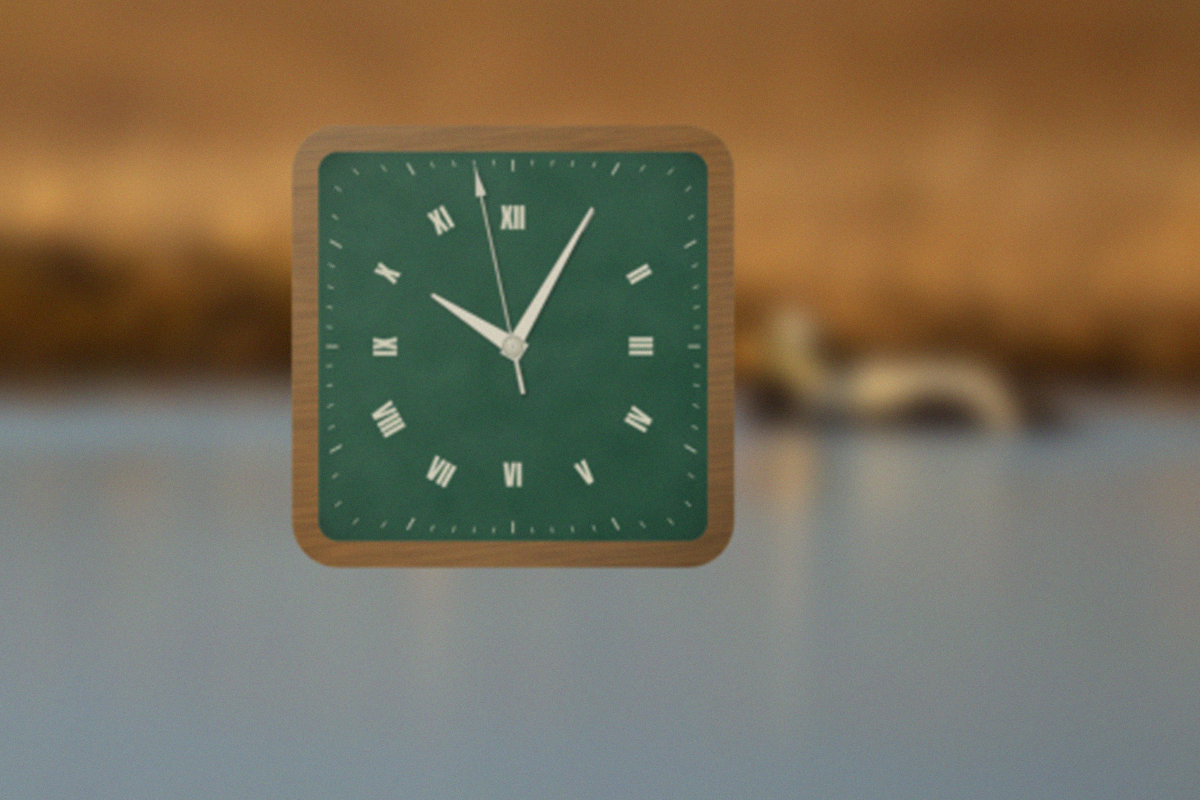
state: 10:04:58
